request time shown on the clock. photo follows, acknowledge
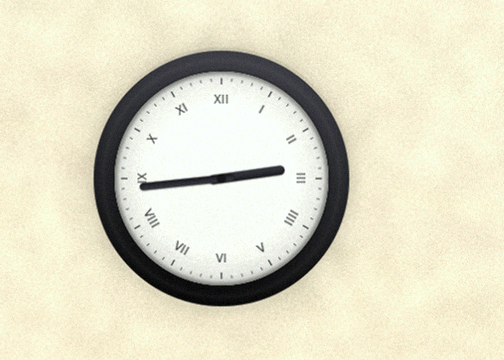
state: 2:44
